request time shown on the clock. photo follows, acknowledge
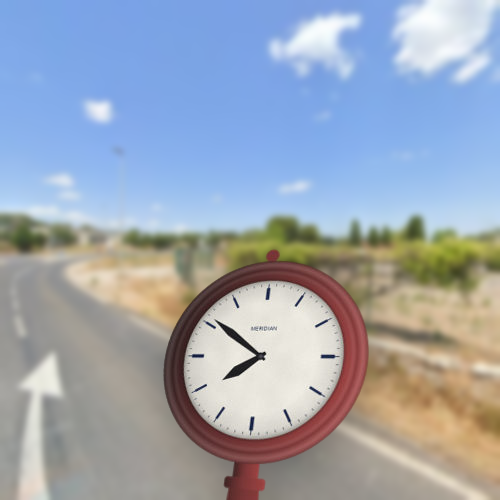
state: 7:51
